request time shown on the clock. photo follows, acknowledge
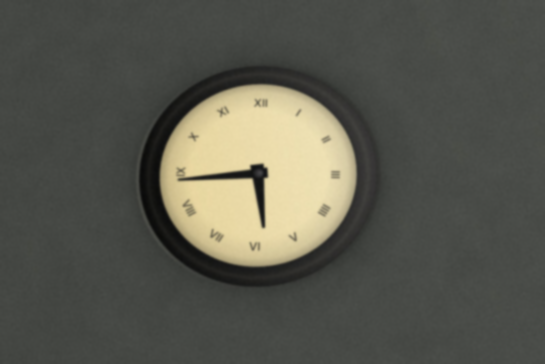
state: 5:44
